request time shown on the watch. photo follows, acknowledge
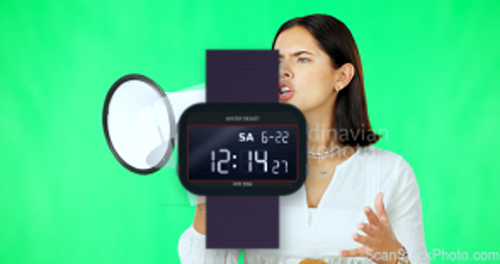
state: 12:14:27
